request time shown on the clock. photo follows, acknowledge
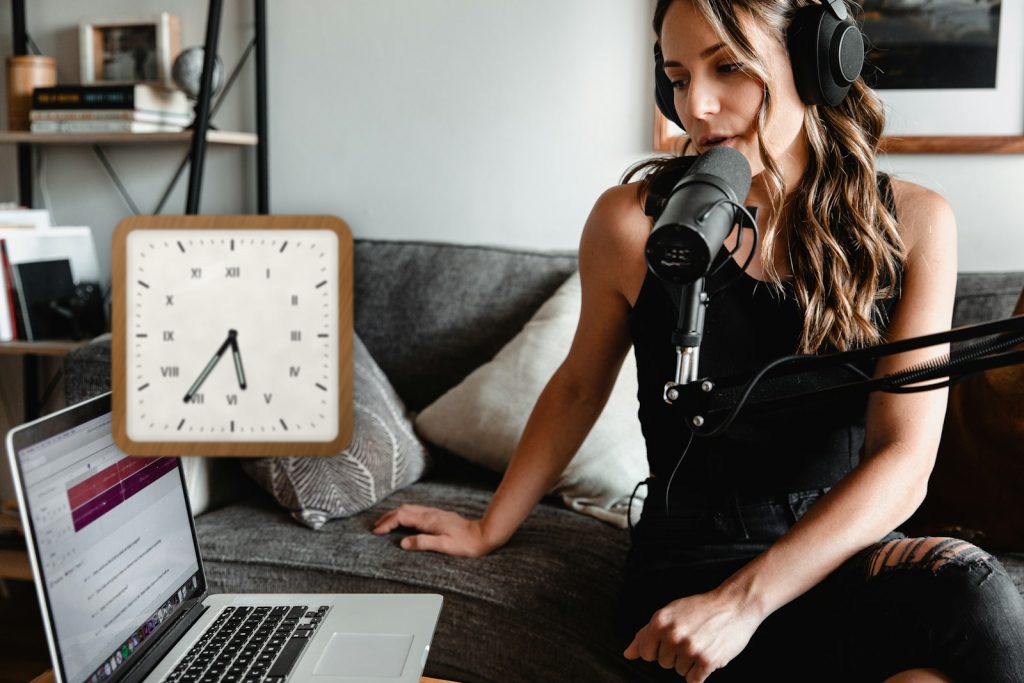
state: 5:36
